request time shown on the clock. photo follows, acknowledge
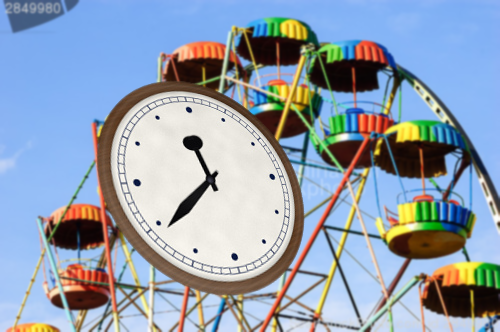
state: 11:39
